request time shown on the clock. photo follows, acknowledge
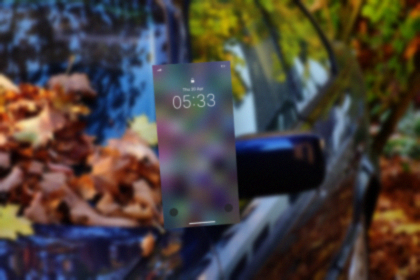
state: 5:33
